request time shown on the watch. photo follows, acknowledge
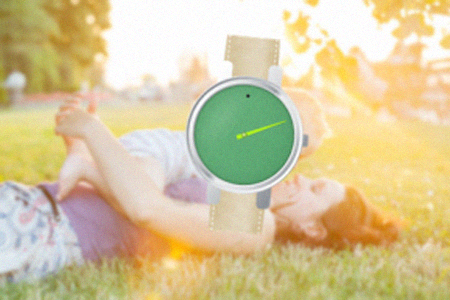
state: 2:11
